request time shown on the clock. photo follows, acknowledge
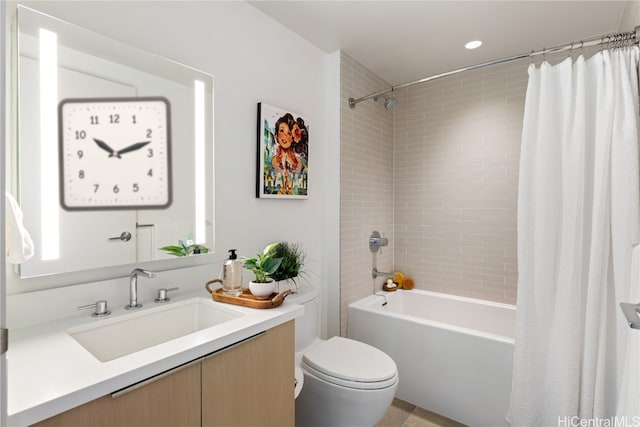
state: 10:12
